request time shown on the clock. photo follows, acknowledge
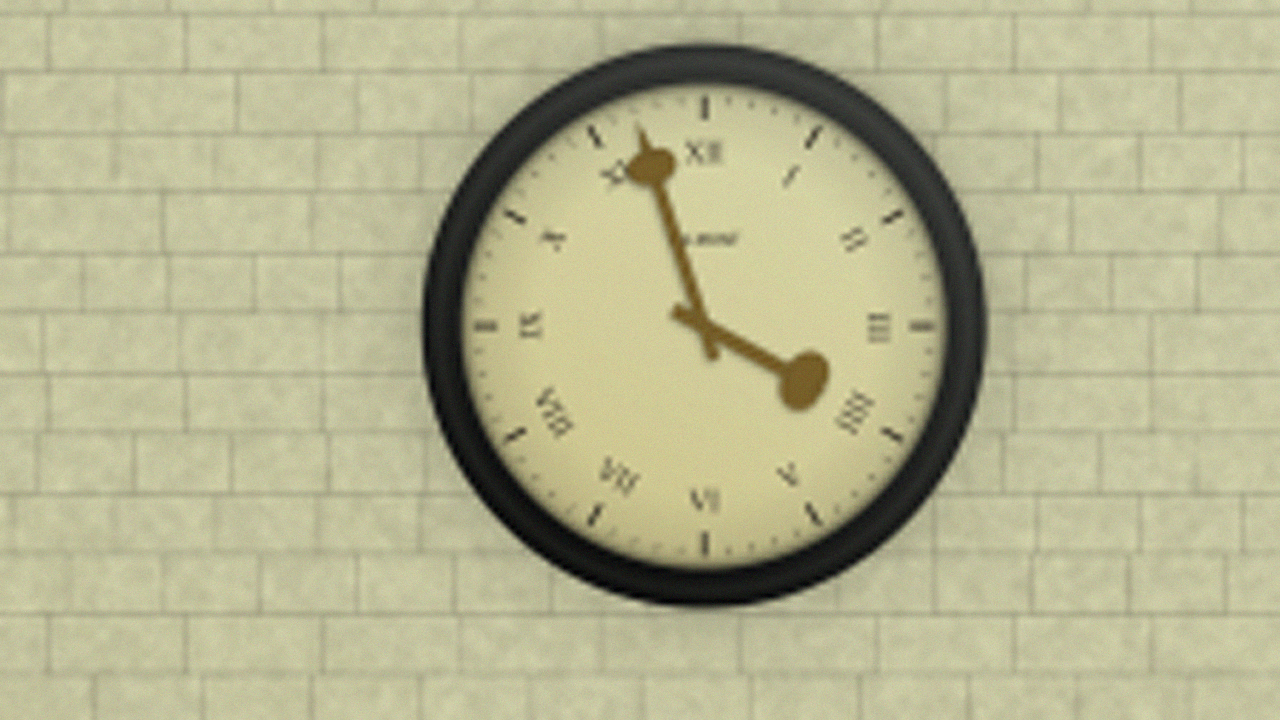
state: 3:57
